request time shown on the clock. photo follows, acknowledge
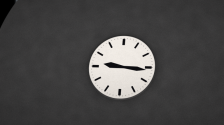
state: 9:16
